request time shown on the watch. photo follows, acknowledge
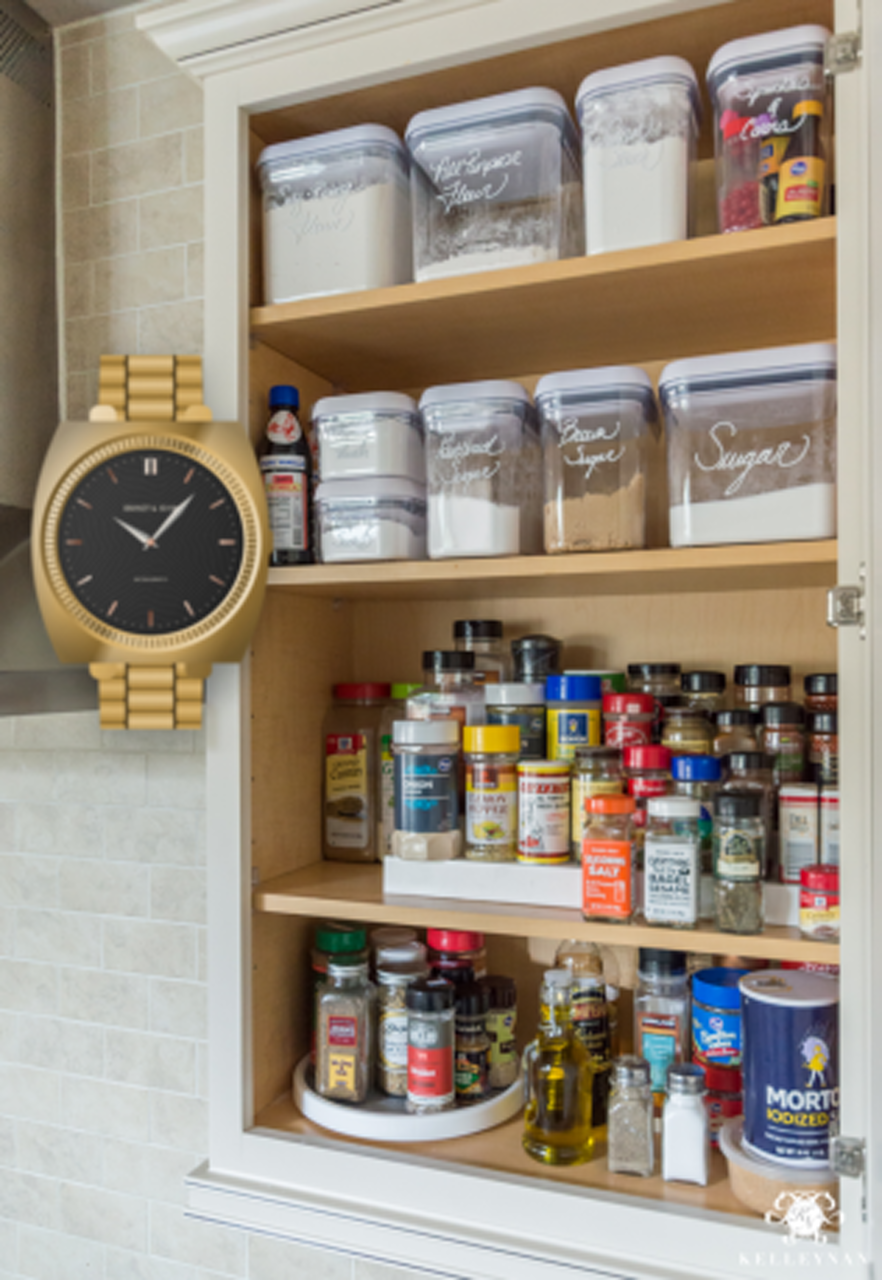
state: 10:07
